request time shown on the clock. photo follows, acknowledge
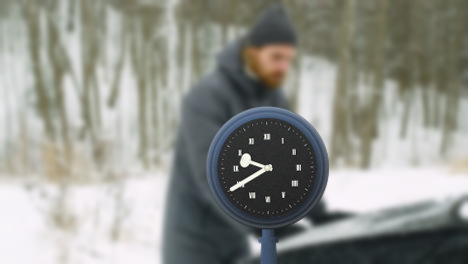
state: 9:40
